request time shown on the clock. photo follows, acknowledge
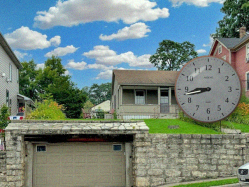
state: 8:43
